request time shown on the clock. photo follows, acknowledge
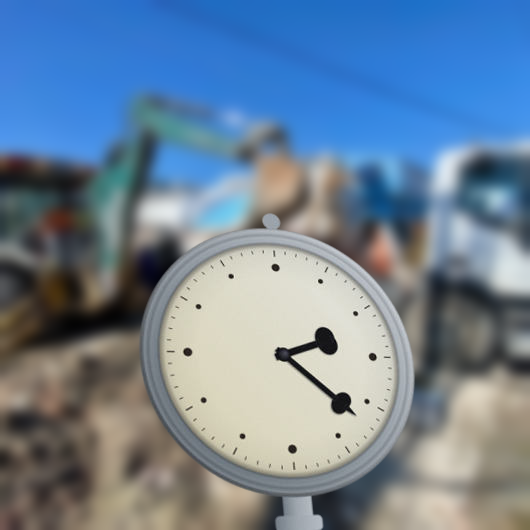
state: 2:22
